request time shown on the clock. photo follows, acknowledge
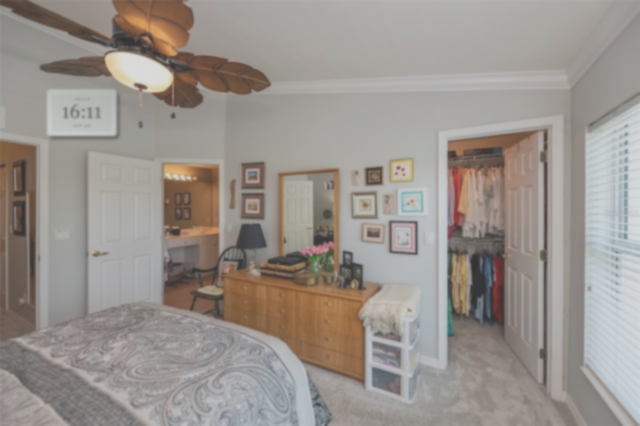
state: 16:11
